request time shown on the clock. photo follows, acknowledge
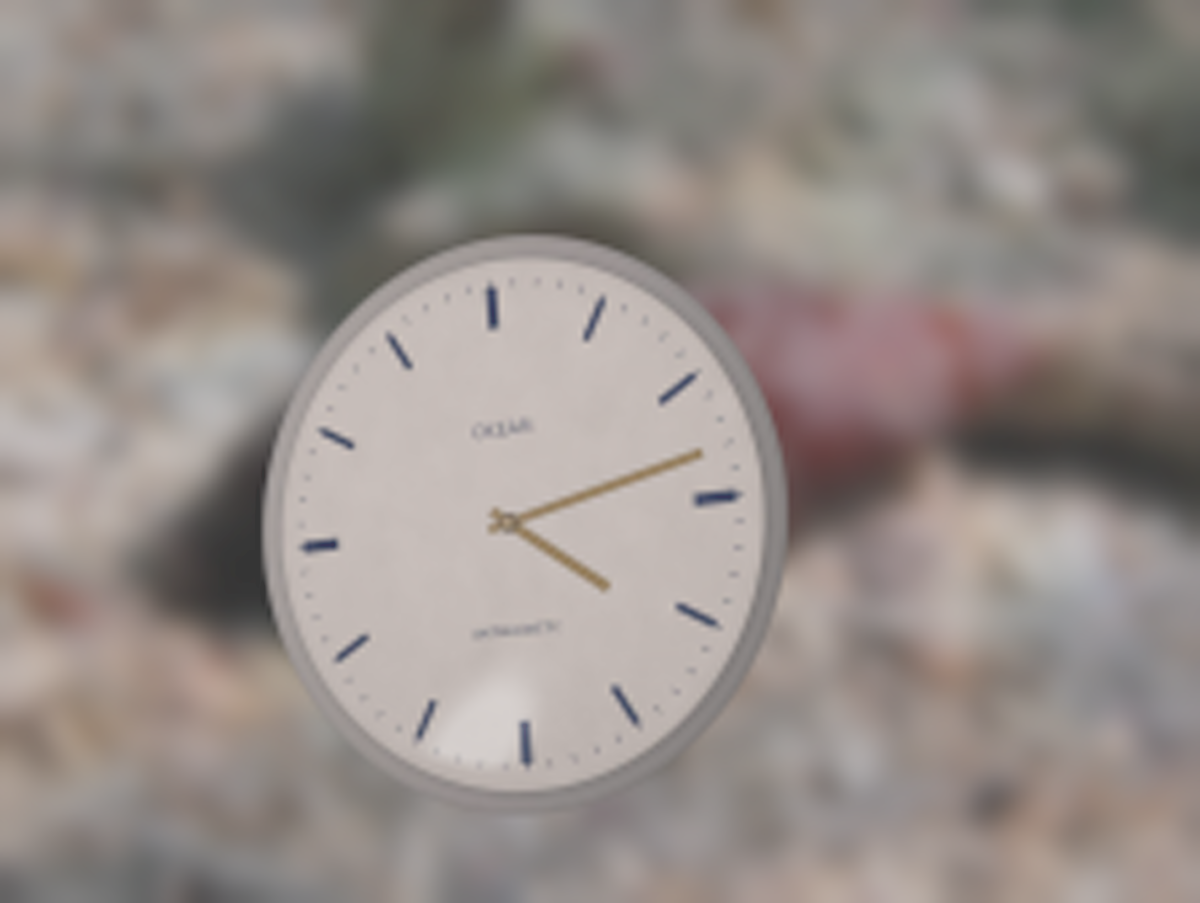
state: 4:13
